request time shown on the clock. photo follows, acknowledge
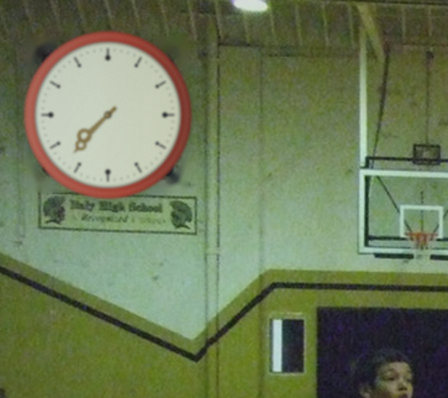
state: 7:37
